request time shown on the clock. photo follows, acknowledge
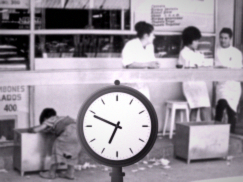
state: 6:49
